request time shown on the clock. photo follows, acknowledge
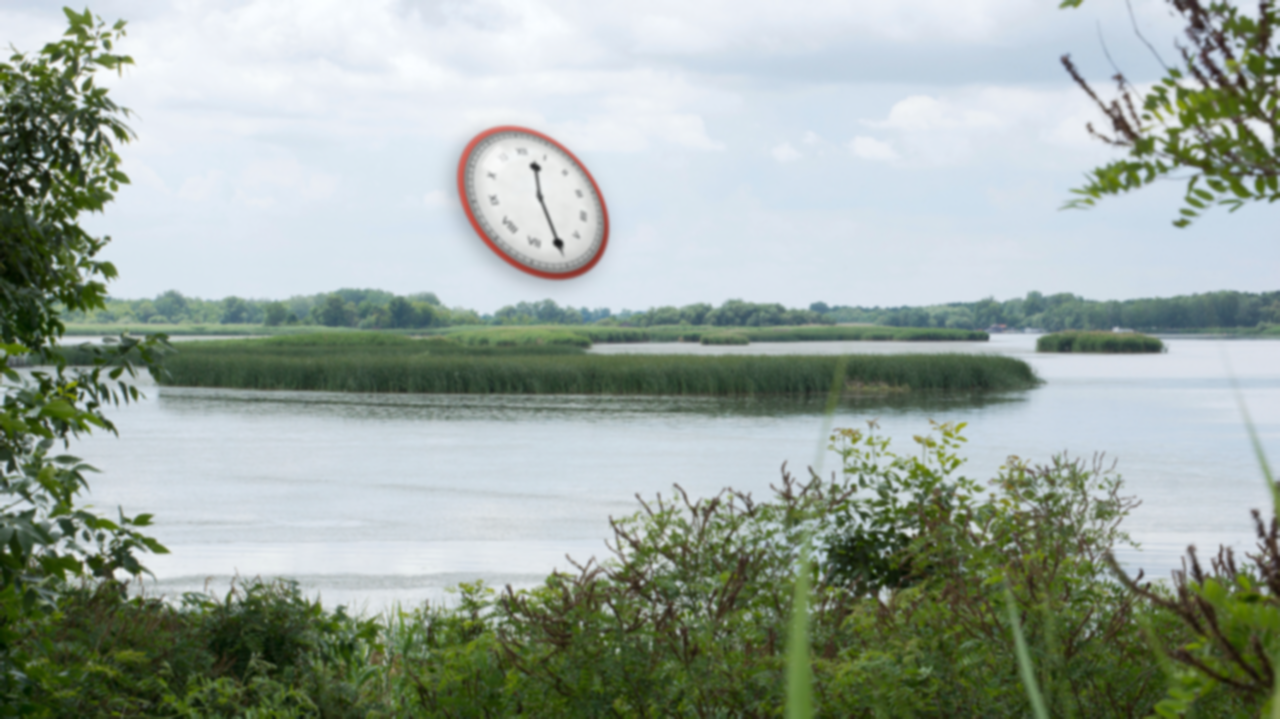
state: 12:30
